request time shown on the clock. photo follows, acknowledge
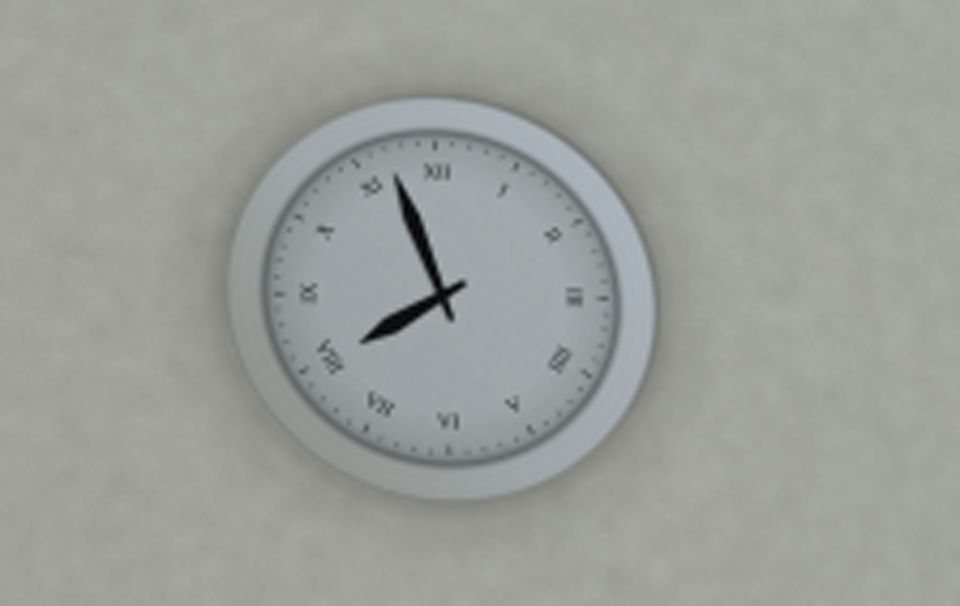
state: 7:57
